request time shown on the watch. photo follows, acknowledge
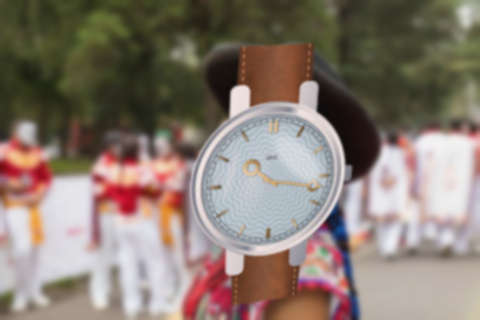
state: 10:17
